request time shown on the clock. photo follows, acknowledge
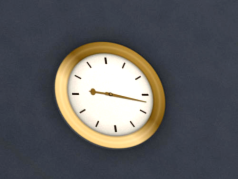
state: 9:17
